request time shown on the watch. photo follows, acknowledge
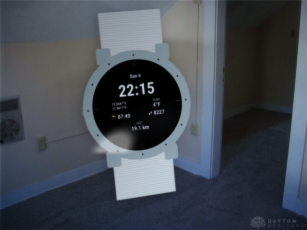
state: 22:15
